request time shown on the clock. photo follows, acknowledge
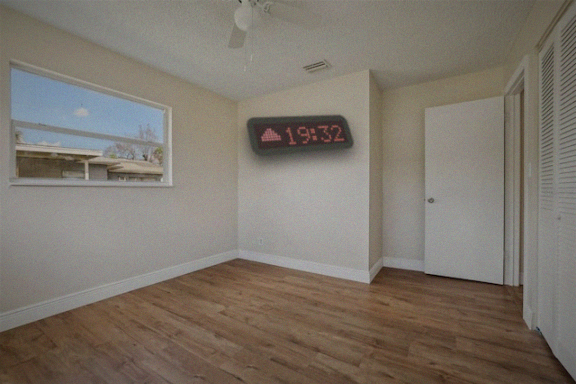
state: 19:32
